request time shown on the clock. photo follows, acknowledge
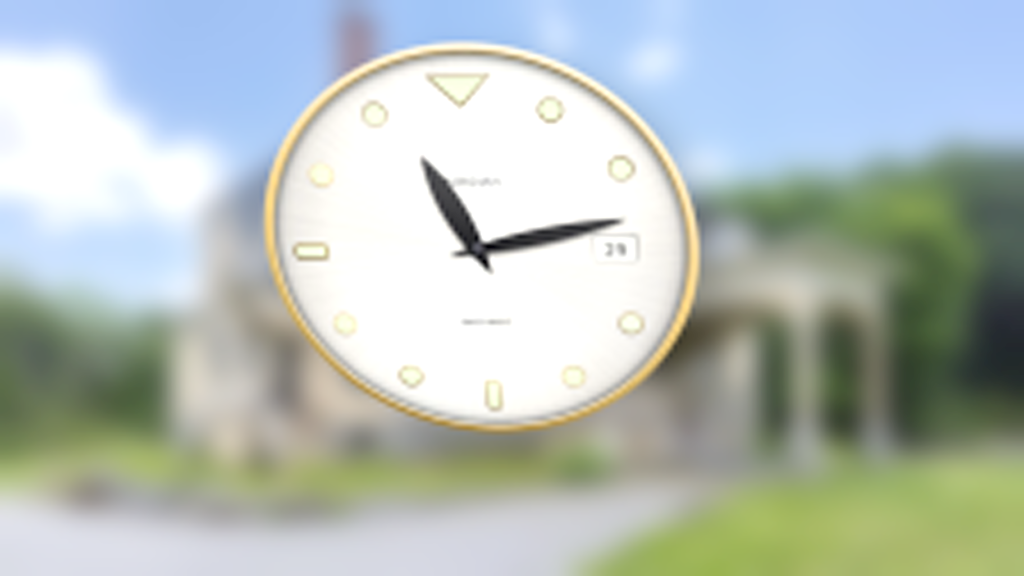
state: 11:13
